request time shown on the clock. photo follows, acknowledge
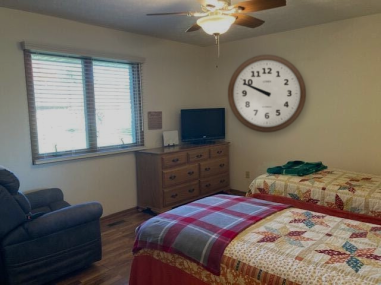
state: 9:49
